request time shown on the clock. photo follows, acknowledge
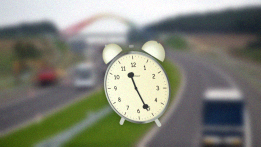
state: 11:26
